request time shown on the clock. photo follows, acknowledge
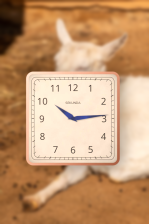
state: 10:14
